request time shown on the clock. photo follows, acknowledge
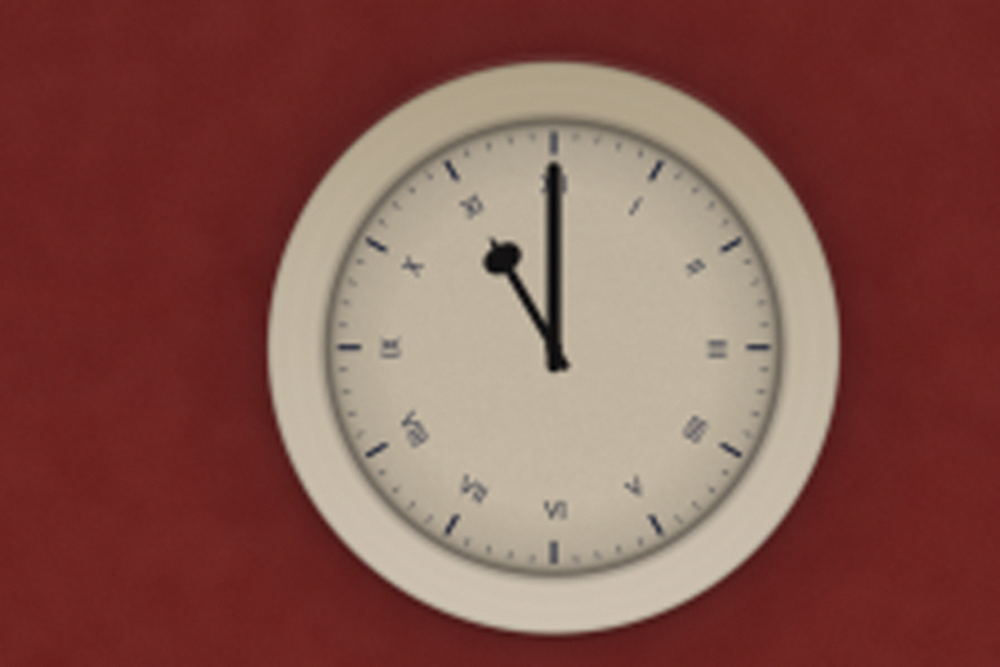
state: 11:00
